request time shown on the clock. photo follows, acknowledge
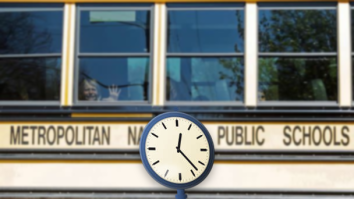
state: 12:23
